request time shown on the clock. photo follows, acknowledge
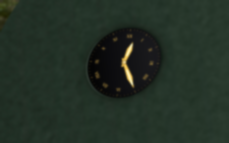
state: 12:25
